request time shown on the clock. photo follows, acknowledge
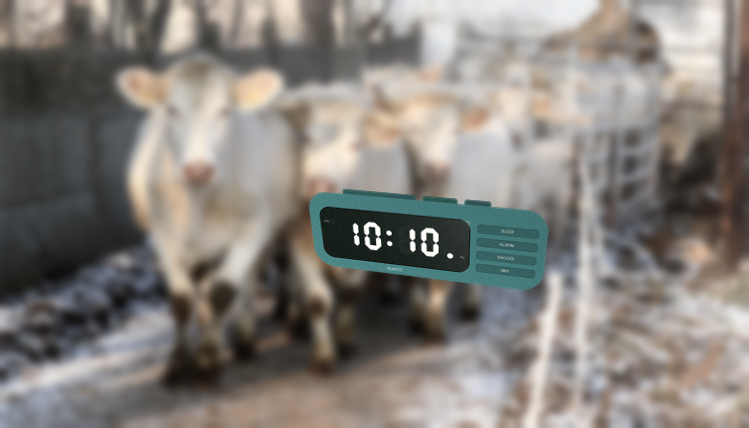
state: 10:10
